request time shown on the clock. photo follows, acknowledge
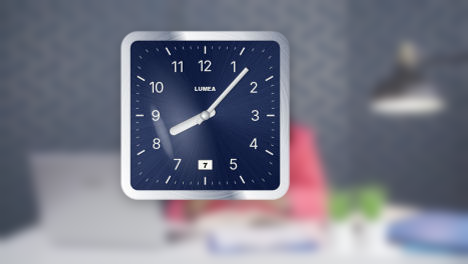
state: 8:07
